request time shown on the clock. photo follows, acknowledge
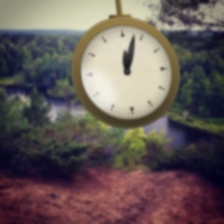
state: 12:03
